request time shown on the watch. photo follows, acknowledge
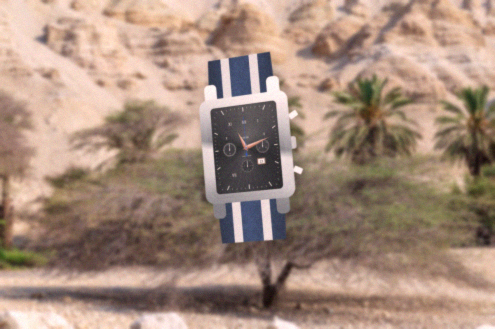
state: 11:12
